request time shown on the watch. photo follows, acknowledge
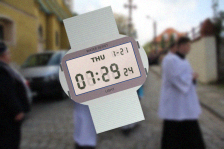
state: 7:29:24
